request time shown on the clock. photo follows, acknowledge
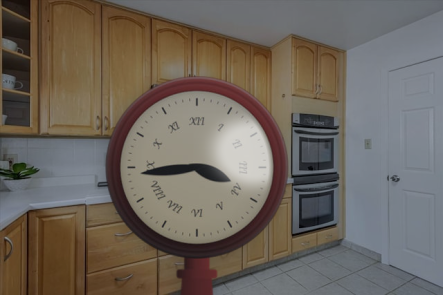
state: 3:44
